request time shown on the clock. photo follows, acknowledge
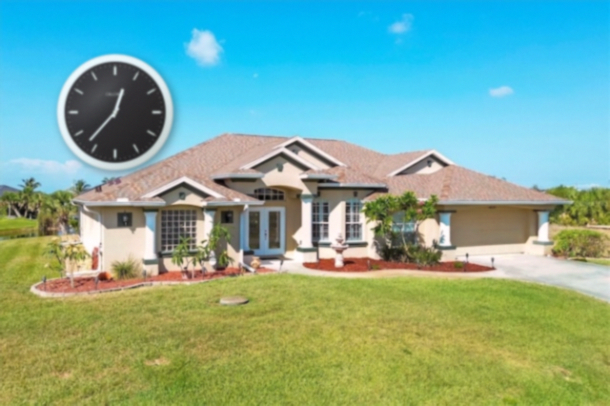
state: 12:37
